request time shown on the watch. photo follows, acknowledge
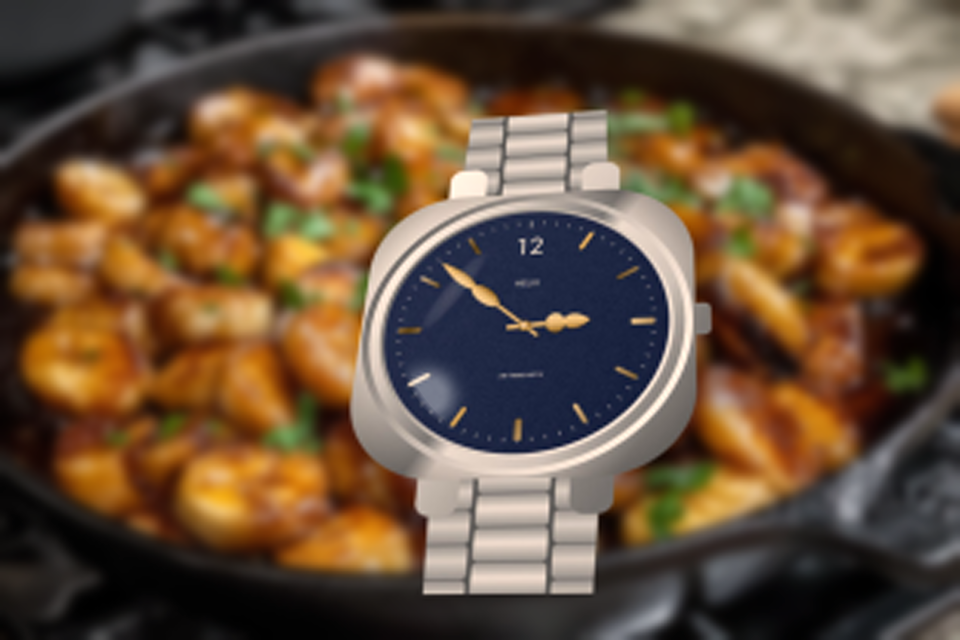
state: 2:52
